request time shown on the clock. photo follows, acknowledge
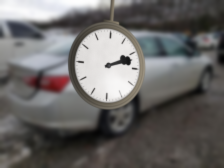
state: 2:12
